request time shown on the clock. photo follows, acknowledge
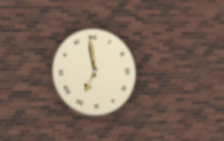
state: 6:59
